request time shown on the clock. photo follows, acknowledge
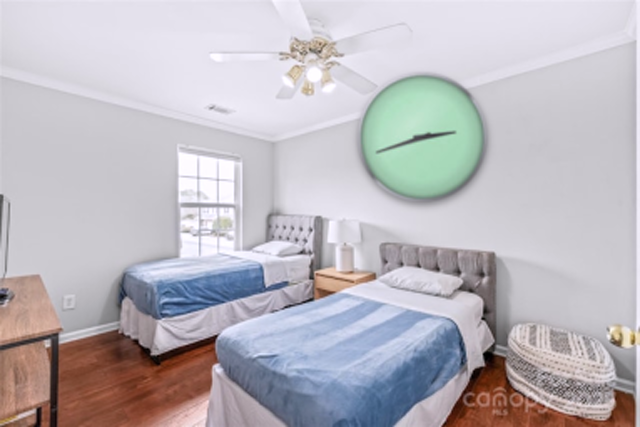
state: 2:42
